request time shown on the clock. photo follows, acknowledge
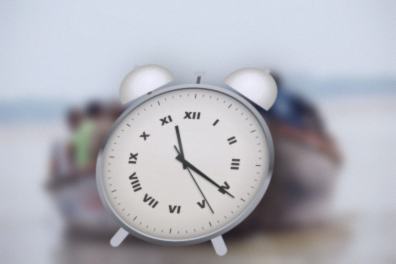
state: 11:20:24
